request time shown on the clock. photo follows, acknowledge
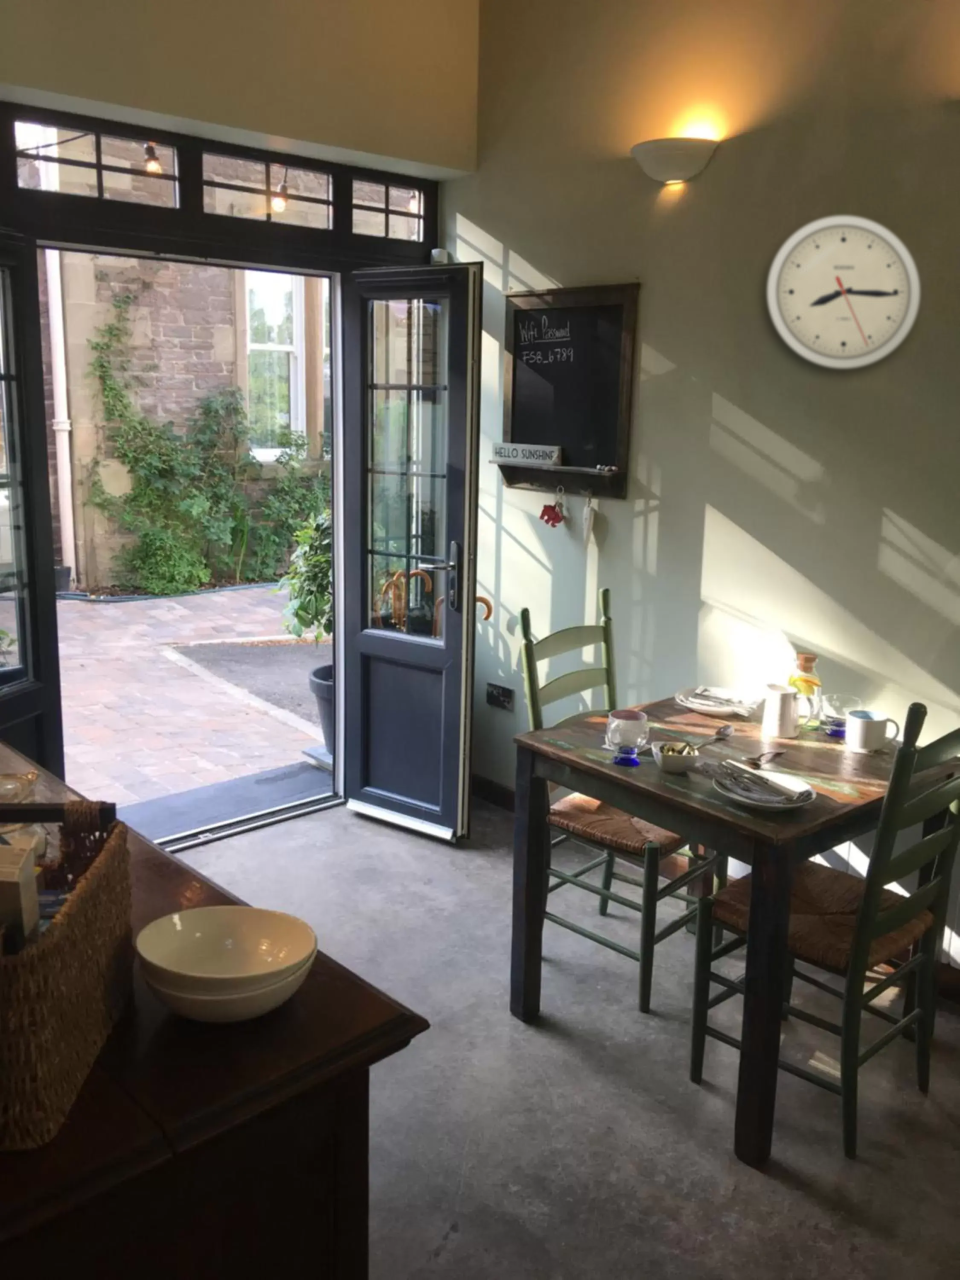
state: 8:15:26
